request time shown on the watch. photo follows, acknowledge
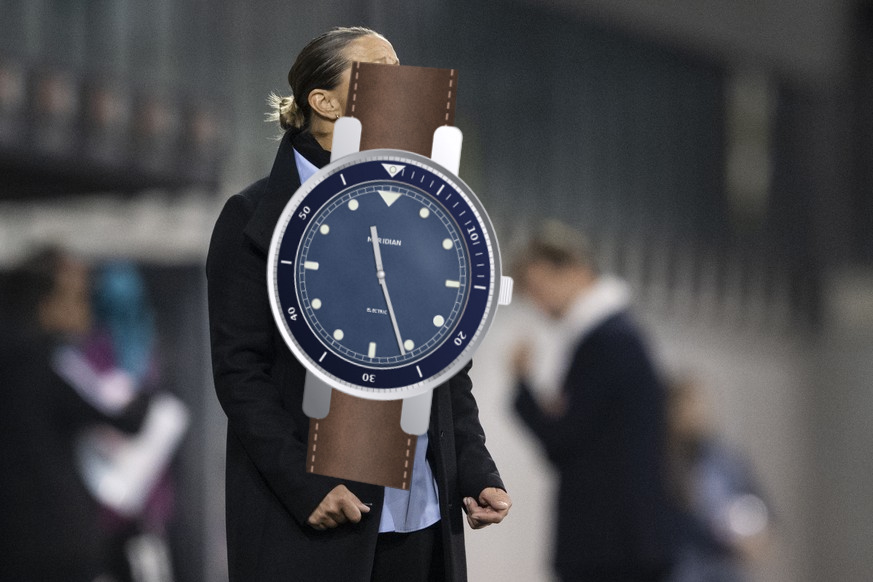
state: 11:26
